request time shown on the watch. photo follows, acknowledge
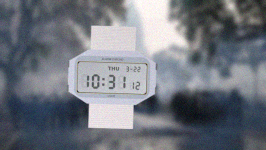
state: 10:31:12
